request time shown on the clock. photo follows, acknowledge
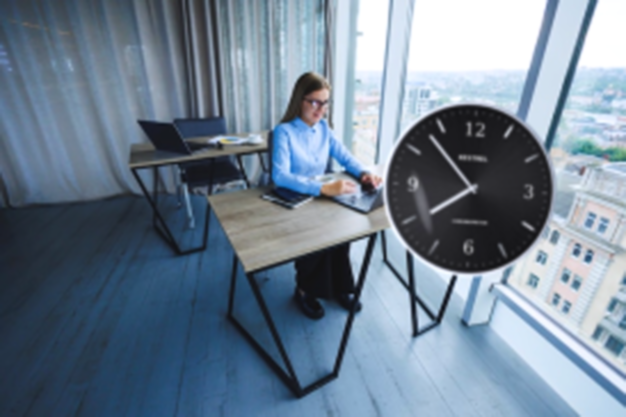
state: 7:53
